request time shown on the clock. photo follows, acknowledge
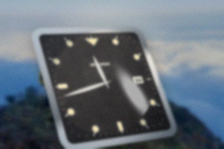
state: 11:43
